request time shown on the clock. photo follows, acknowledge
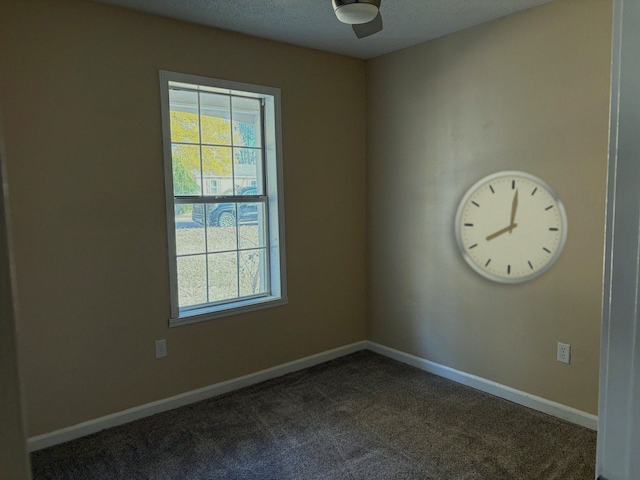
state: 8:01
